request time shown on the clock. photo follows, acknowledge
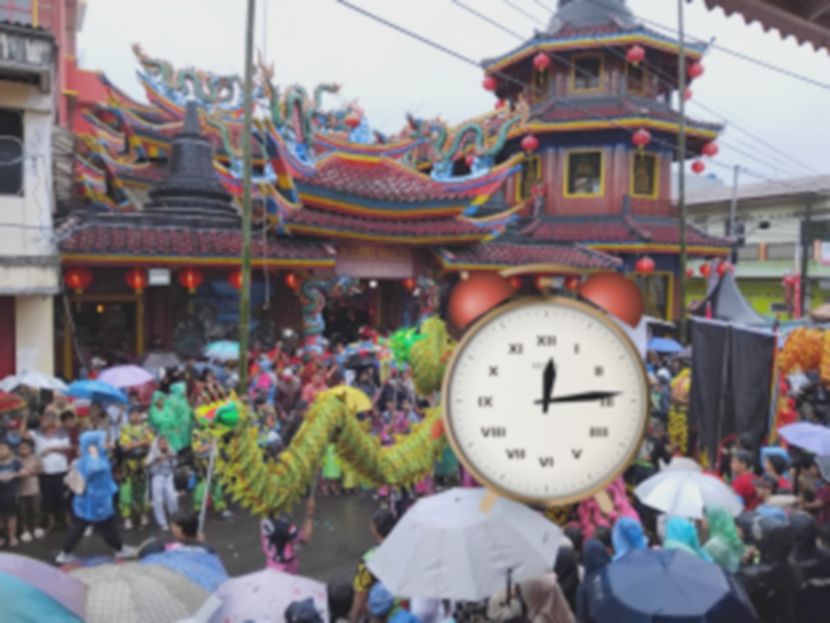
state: 12:14
